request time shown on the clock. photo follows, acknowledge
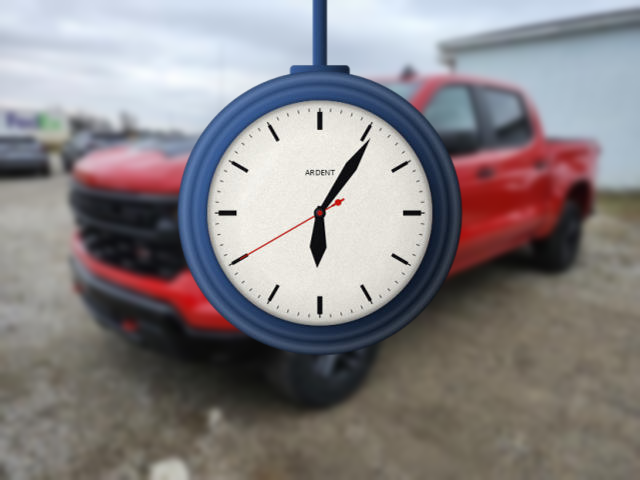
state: 6:05:40
